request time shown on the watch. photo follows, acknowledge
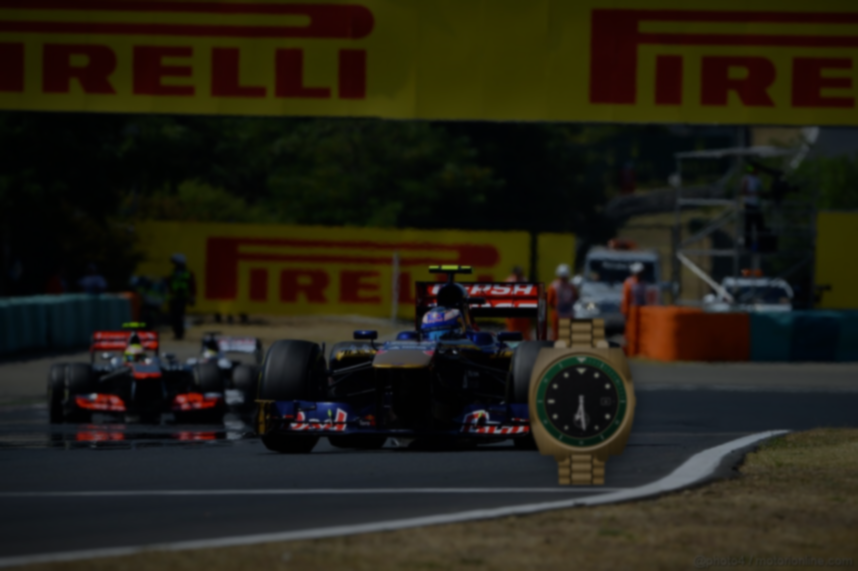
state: 6:29
